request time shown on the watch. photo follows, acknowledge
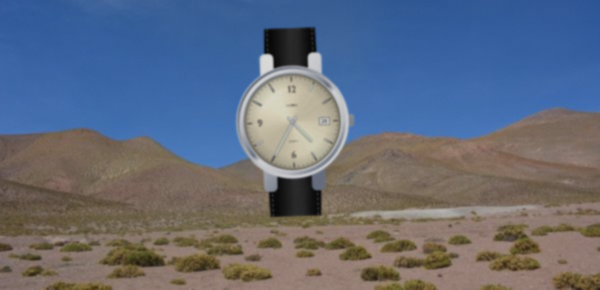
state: 4:35
